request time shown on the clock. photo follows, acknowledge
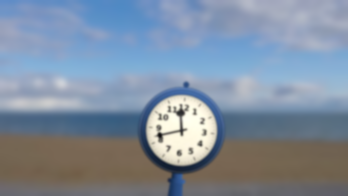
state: 11:42
